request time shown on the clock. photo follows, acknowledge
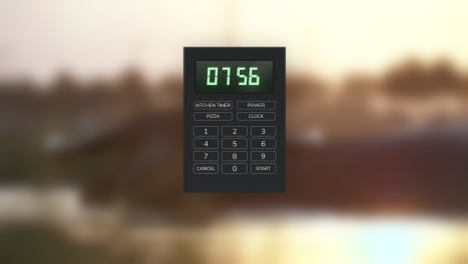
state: 7:56
